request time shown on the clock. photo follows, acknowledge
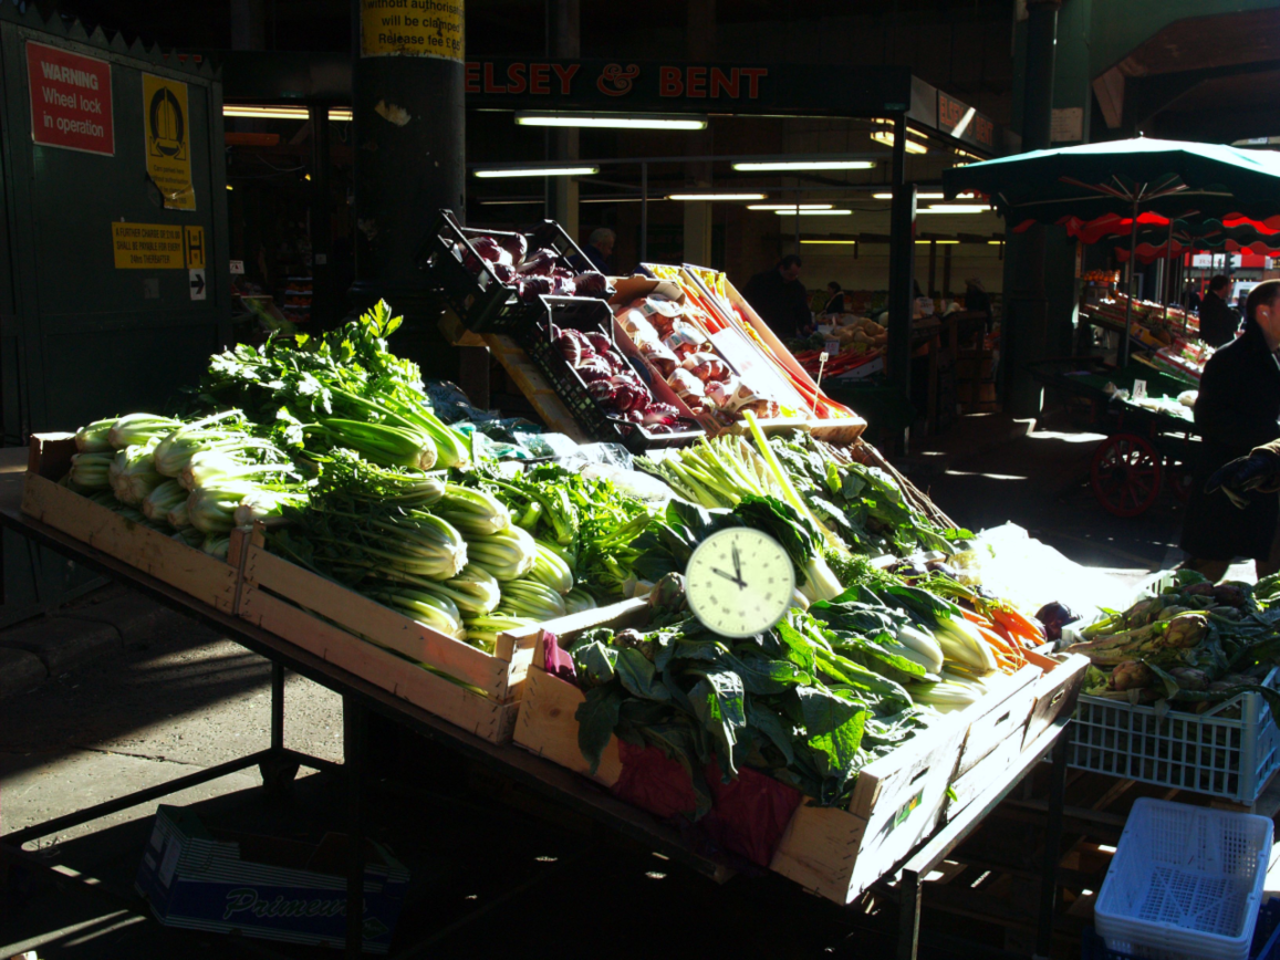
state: 9:59
